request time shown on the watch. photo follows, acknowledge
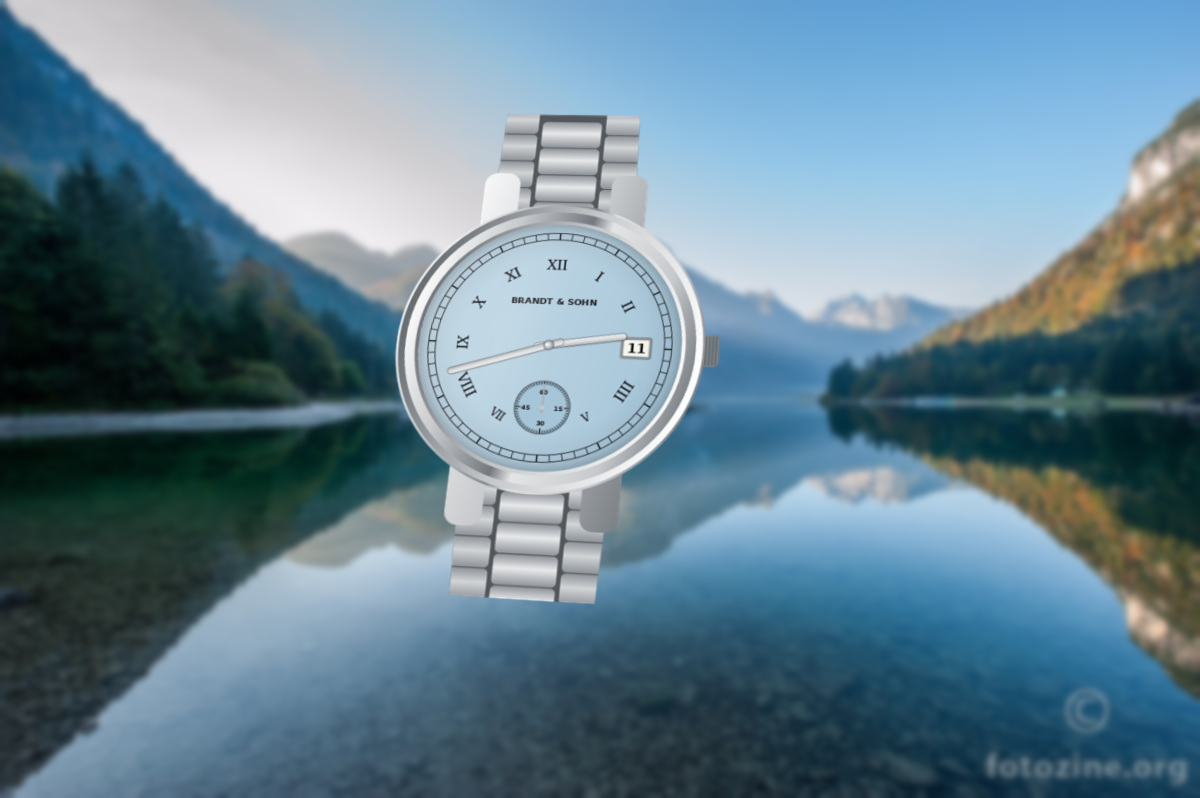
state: 2:42
